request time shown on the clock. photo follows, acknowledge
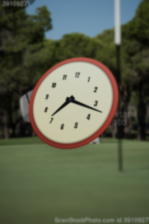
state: 7:17
